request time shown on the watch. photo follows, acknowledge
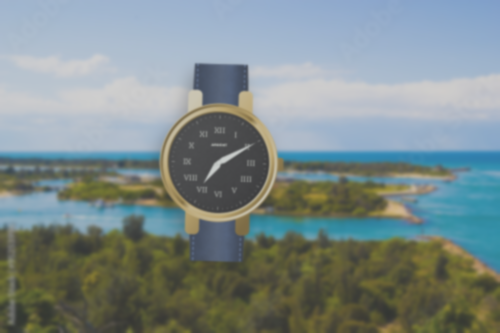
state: 7:10
